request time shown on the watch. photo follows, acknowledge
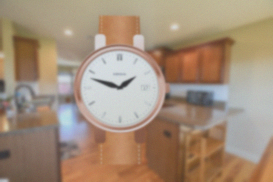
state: 1:48
